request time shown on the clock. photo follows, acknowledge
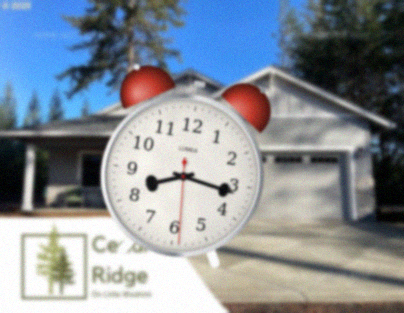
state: 8:16:29
